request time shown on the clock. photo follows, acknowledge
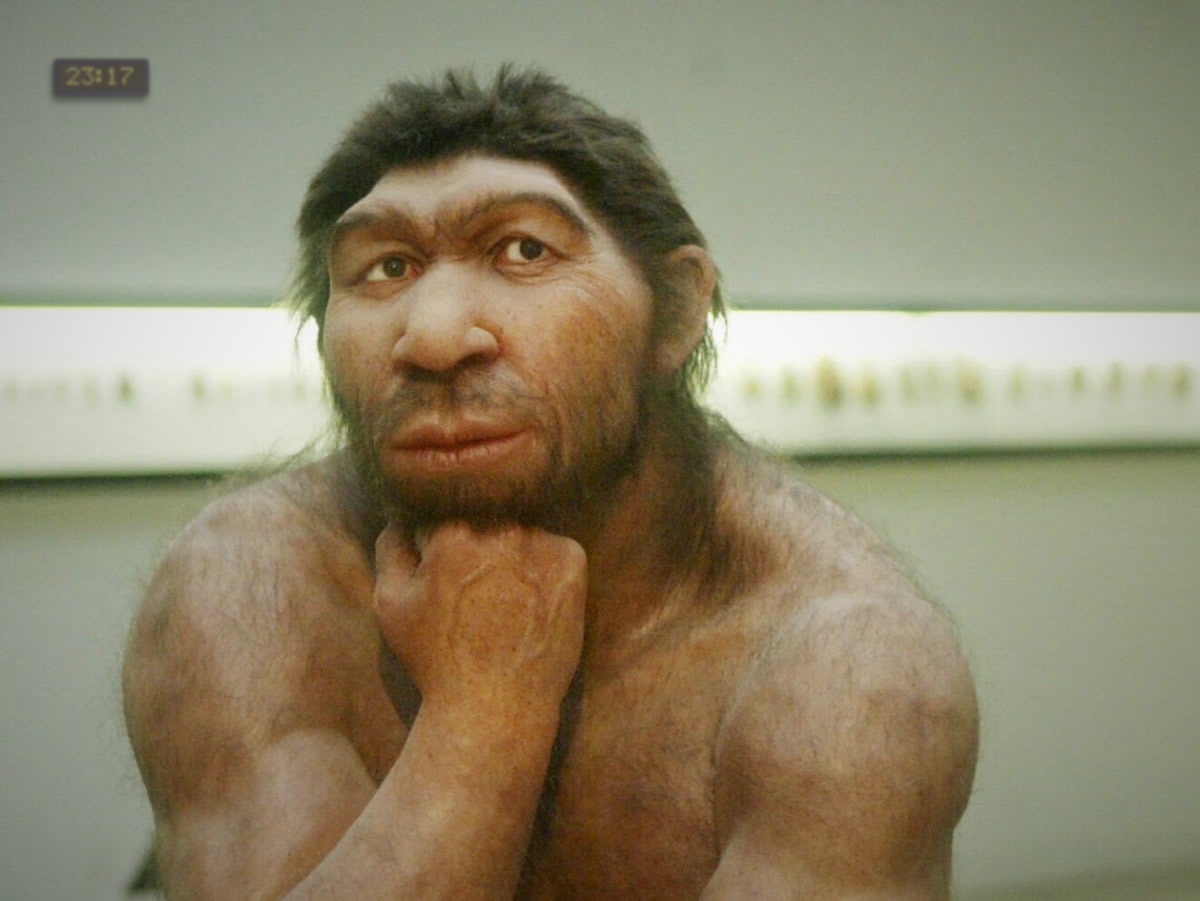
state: 23:17
